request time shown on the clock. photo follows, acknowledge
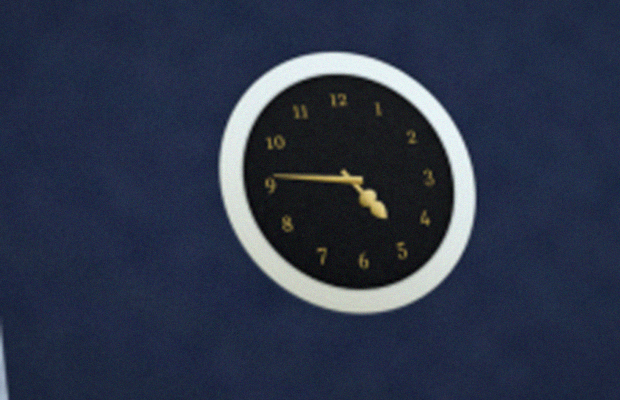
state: 4:46
